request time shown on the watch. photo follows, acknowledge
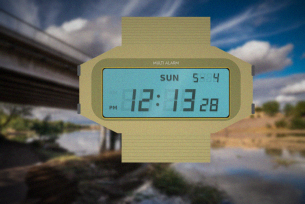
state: 12:13:28
